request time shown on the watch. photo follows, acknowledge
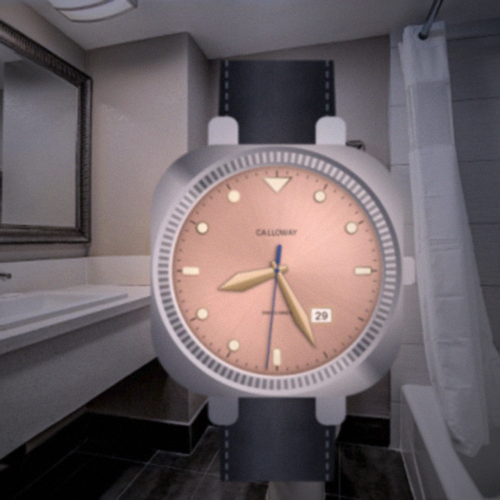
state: 8:25:31
